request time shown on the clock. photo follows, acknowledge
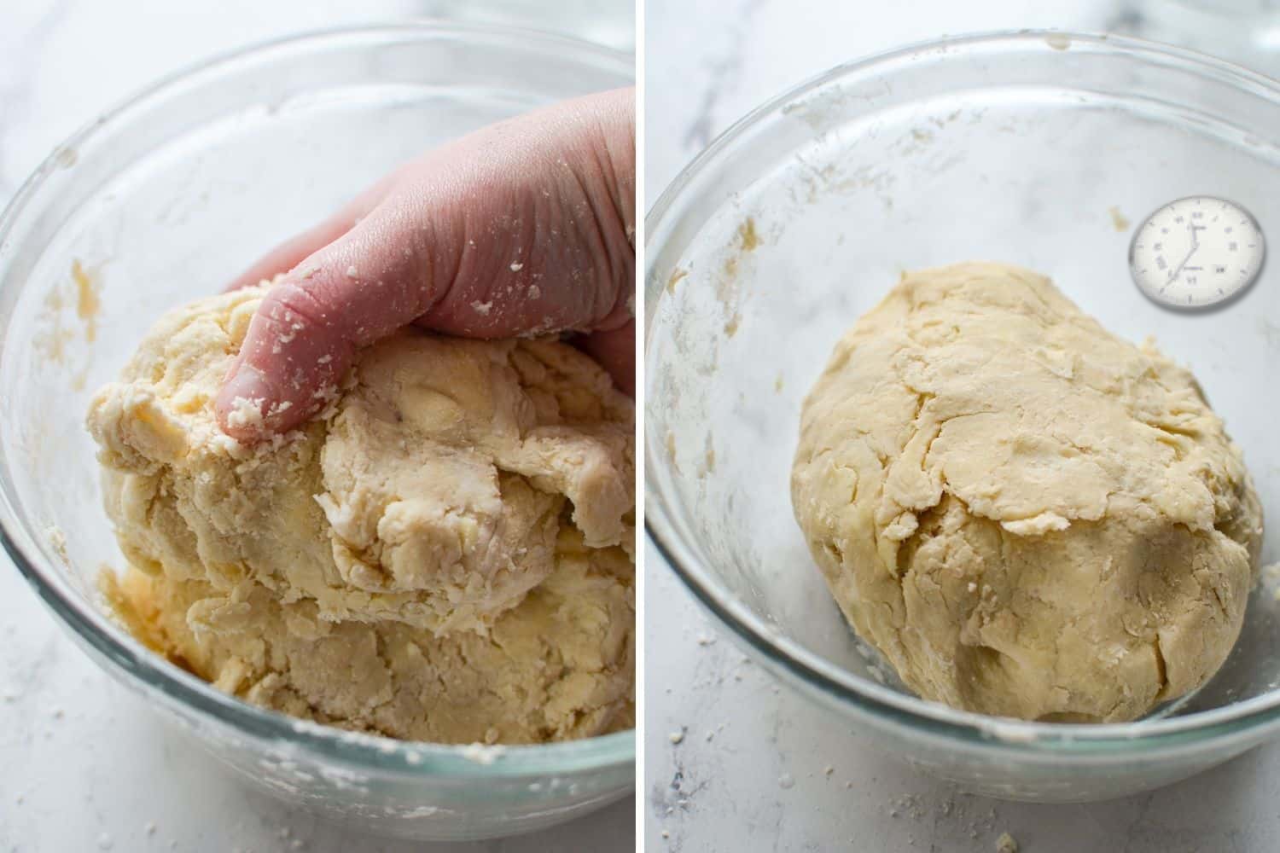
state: 11:35
